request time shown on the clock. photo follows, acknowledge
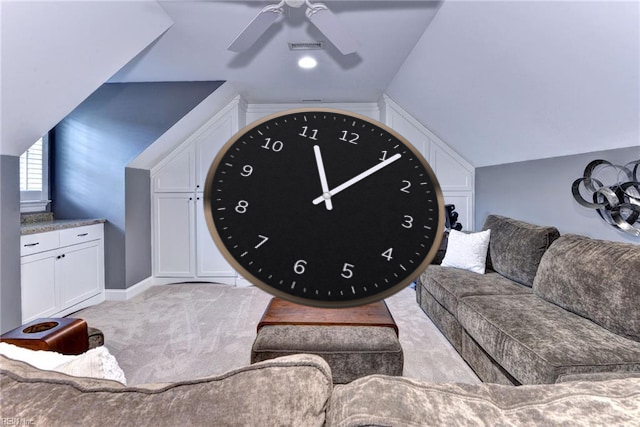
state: 11:06
